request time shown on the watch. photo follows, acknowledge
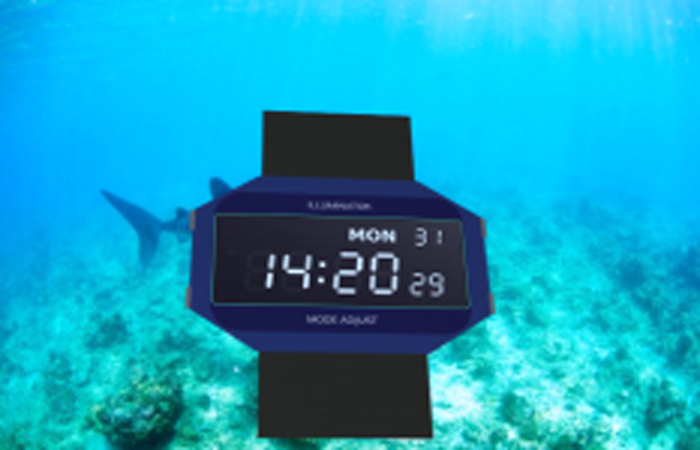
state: 14:20:29
